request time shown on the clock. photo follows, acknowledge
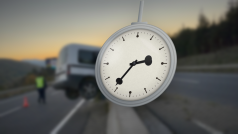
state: 2:36
